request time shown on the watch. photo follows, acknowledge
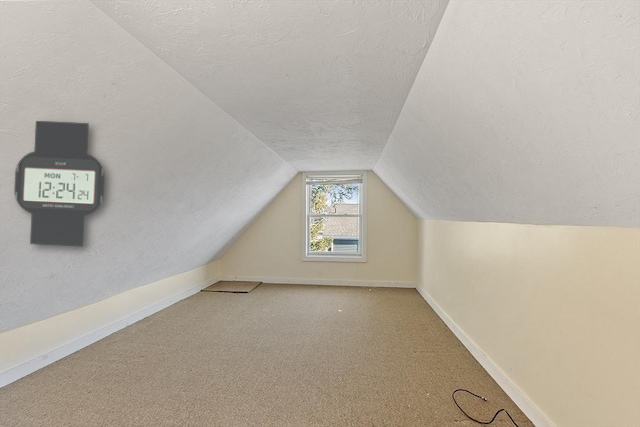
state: 12:24:24
